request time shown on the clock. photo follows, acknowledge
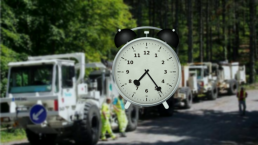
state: 7:24
